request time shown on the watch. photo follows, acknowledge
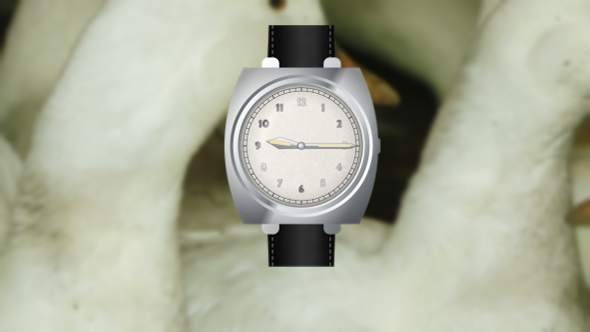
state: 9:15
